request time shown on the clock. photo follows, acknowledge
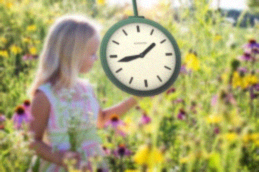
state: 1:43
